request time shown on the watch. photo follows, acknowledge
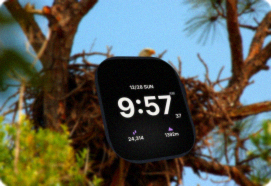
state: 9:57
